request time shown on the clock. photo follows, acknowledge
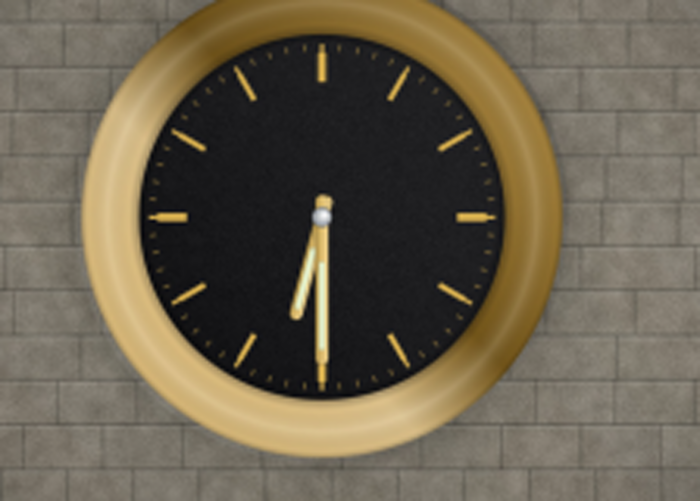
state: 6:30
